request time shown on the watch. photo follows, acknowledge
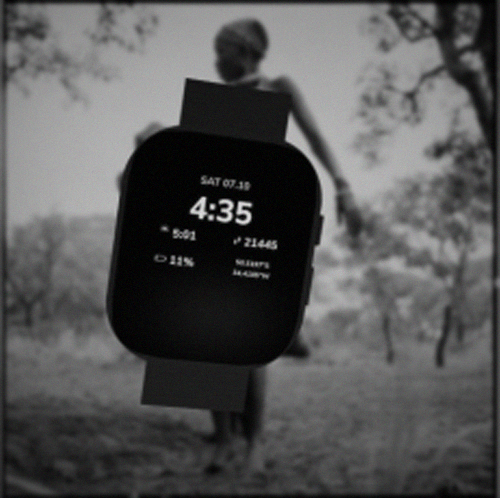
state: 4:35
